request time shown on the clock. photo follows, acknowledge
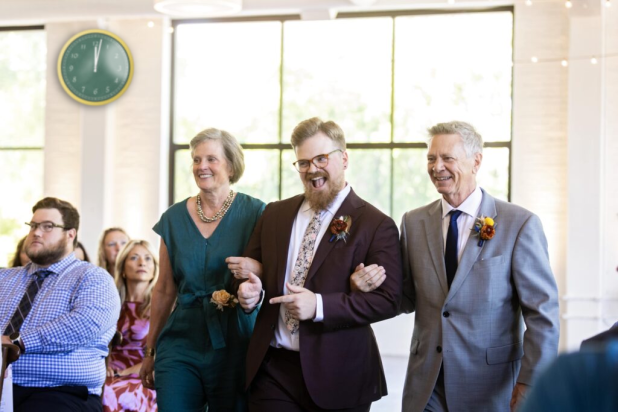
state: 12:02
